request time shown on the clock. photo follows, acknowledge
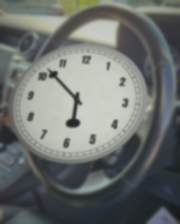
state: 5:52
